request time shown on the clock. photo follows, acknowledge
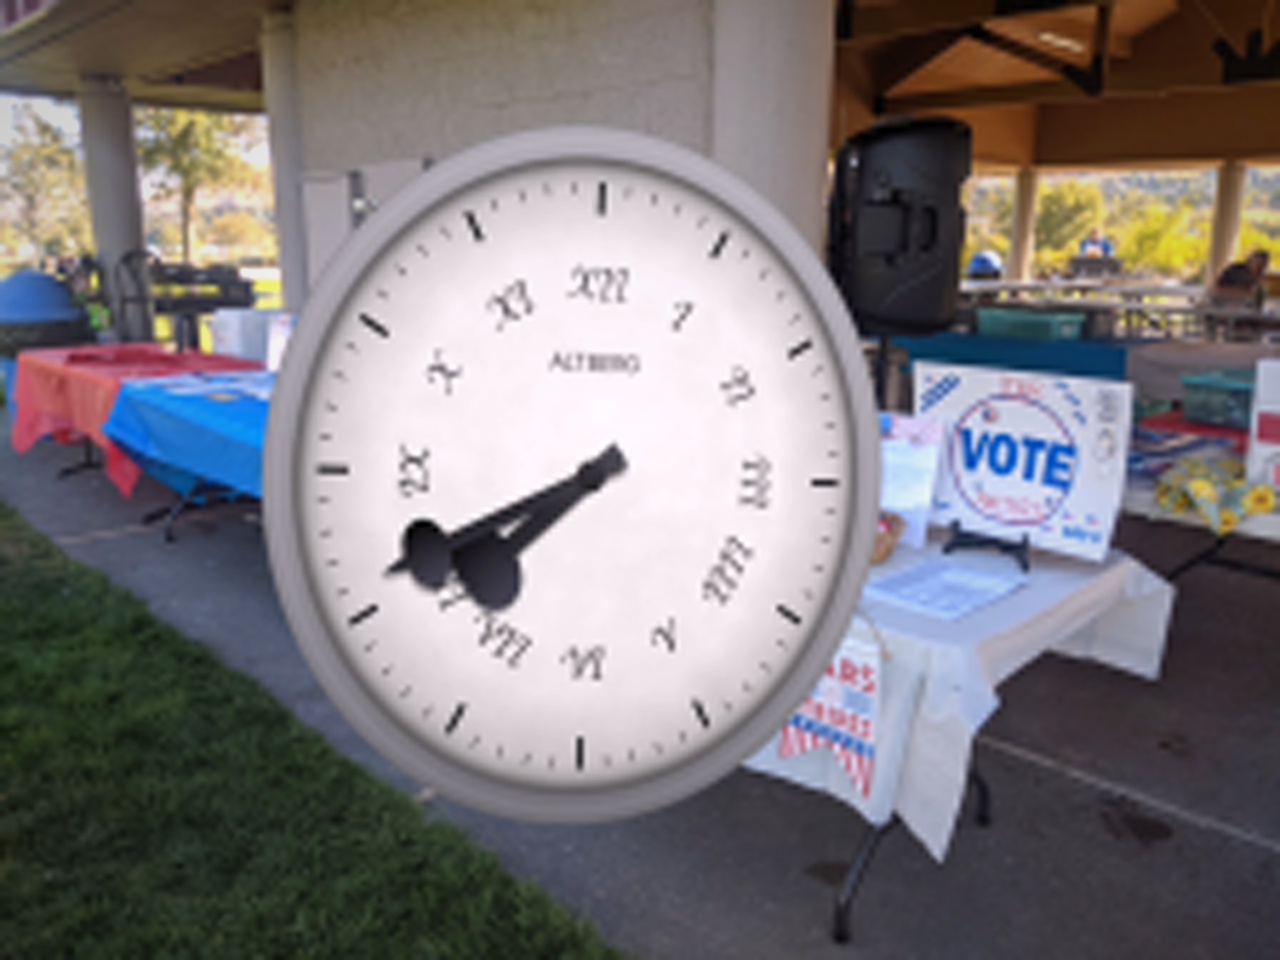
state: 7:41
